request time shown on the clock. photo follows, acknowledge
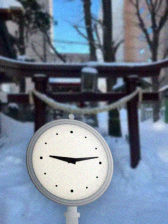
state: 9:13
